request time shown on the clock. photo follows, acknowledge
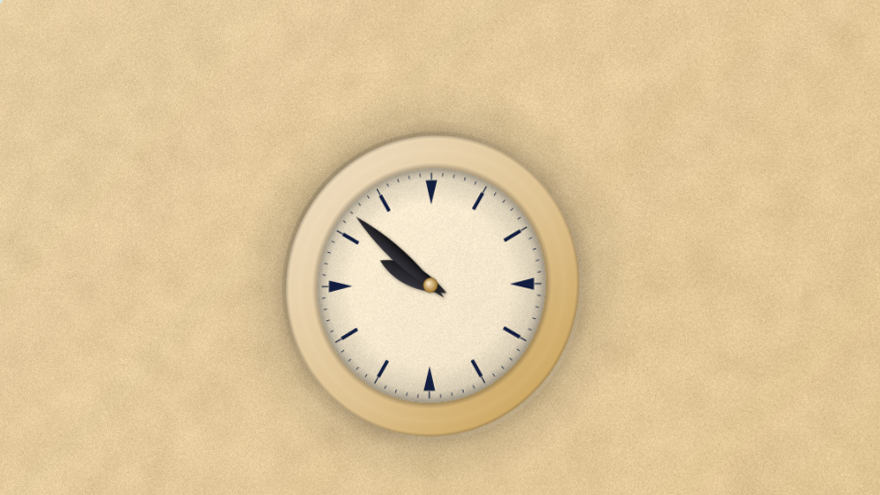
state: 9:52
